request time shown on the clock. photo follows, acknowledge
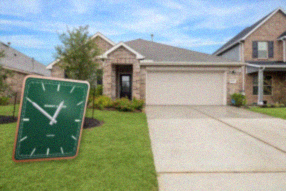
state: 12:50
